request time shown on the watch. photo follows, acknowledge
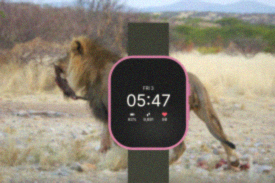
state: 5:47
